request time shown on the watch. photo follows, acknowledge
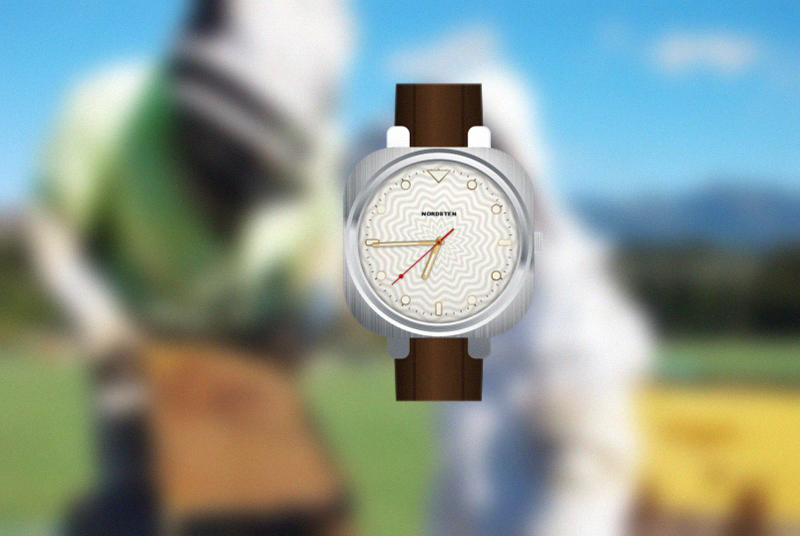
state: 6:44:38
